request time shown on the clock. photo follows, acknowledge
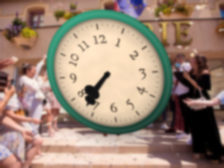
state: 7:37
